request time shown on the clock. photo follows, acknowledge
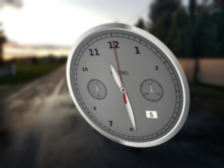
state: 11:29
